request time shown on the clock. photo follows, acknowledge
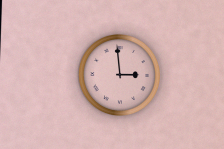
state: 2:59
